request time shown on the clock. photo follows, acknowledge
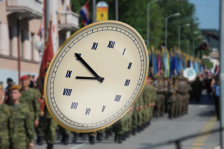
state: 8:50
